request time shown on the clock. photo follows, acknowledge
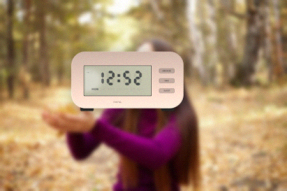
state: 12:52
